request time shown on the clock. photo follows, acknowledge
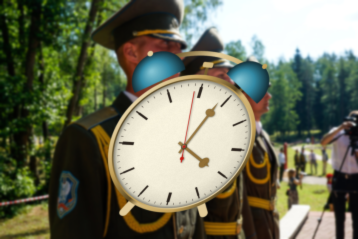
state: 4:03:59
